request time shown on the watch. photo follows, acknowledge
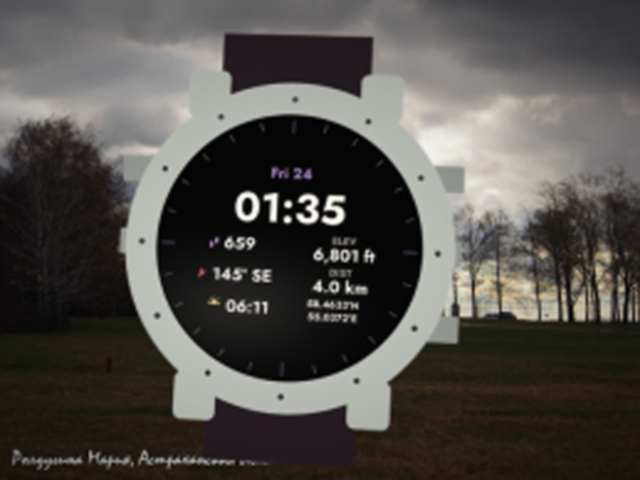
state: 1:35
